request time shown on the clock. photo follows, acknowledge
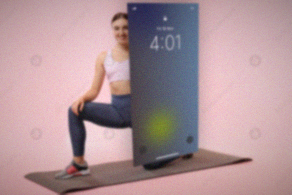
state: 4:01
